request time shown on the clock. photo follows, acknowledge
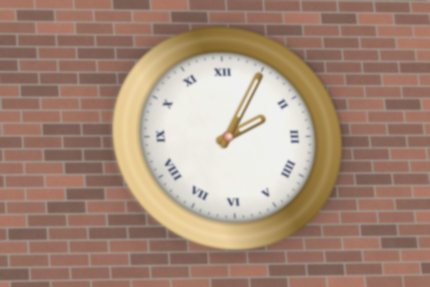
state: 2:05
